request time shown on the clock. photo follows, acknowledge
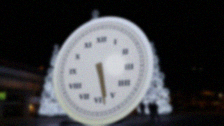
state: 5:28
